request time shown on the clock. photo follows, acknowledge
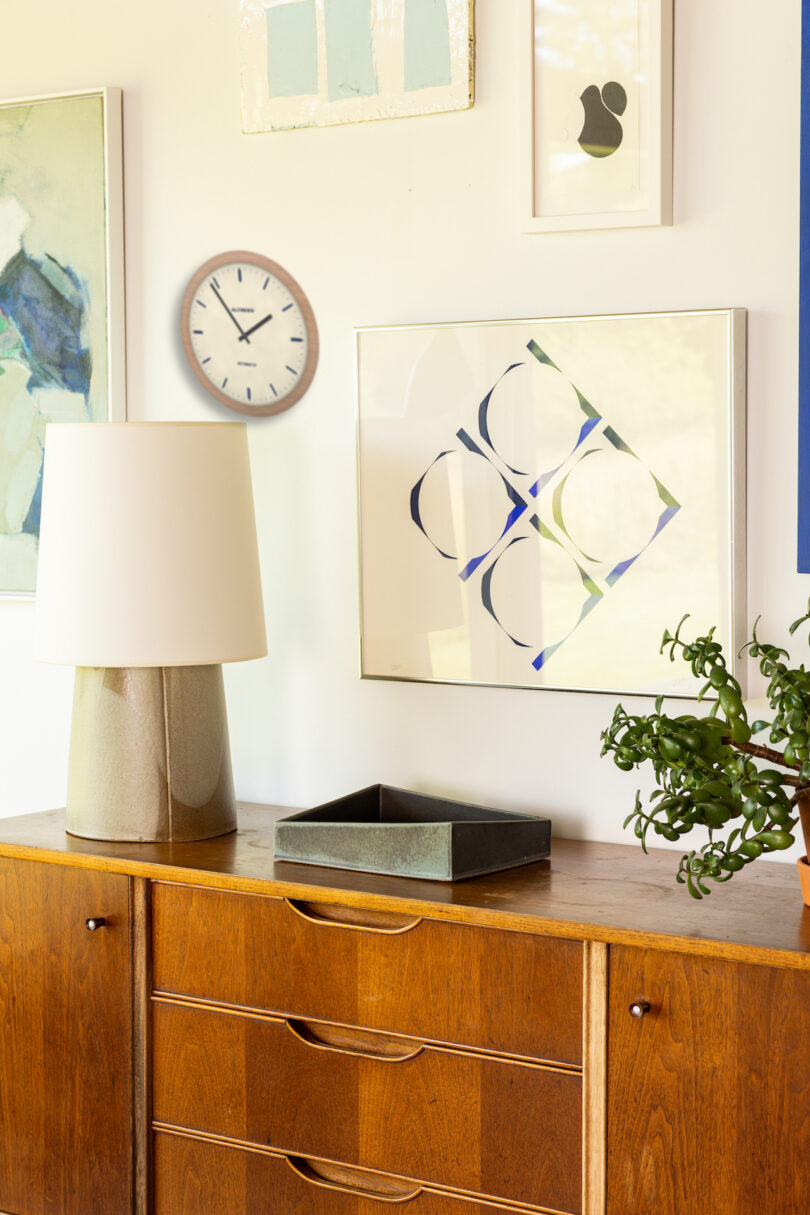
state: 1:54
